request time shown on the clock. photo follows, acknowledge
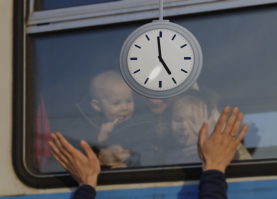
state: 4:59
